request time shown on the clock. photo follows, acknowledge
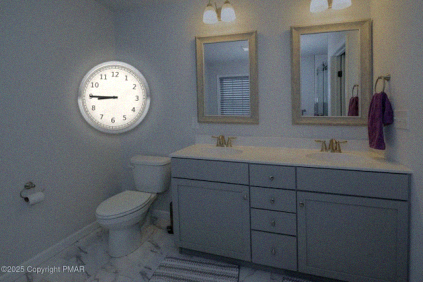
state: 8:45
